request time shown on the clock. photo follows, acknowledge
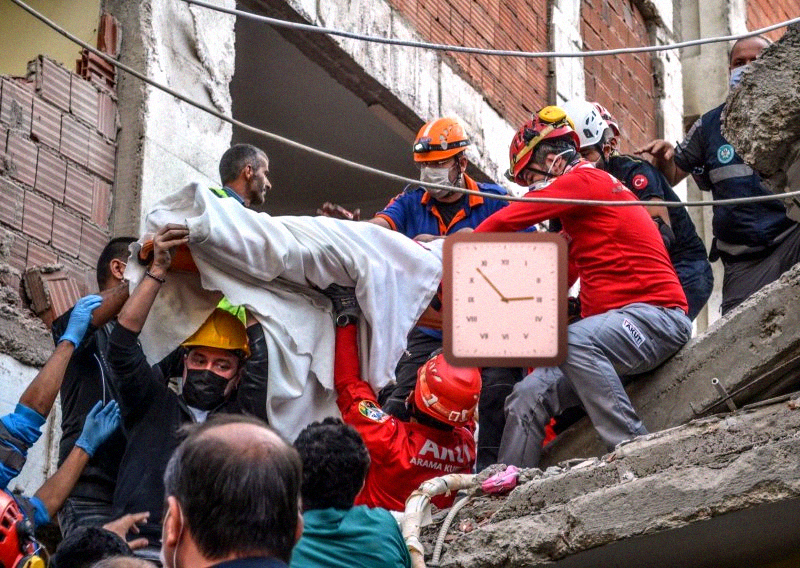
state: 2:53
